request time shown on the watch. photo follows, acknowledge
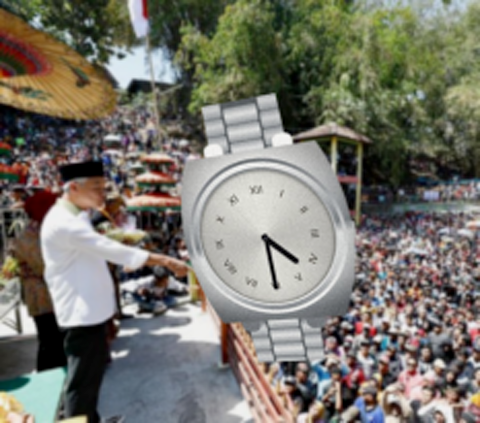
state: 4:30
